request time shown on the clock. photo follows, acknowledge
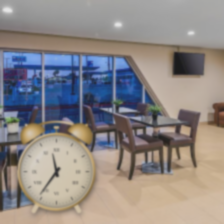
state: 11:36
